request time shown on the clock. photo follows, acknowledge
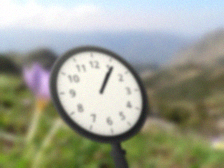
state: 1:06
